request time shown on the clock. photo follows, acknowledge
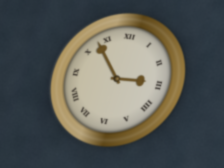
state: 2:53
